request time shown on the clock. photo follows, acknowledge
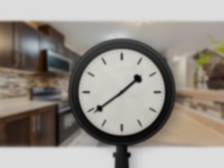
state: 1:39
